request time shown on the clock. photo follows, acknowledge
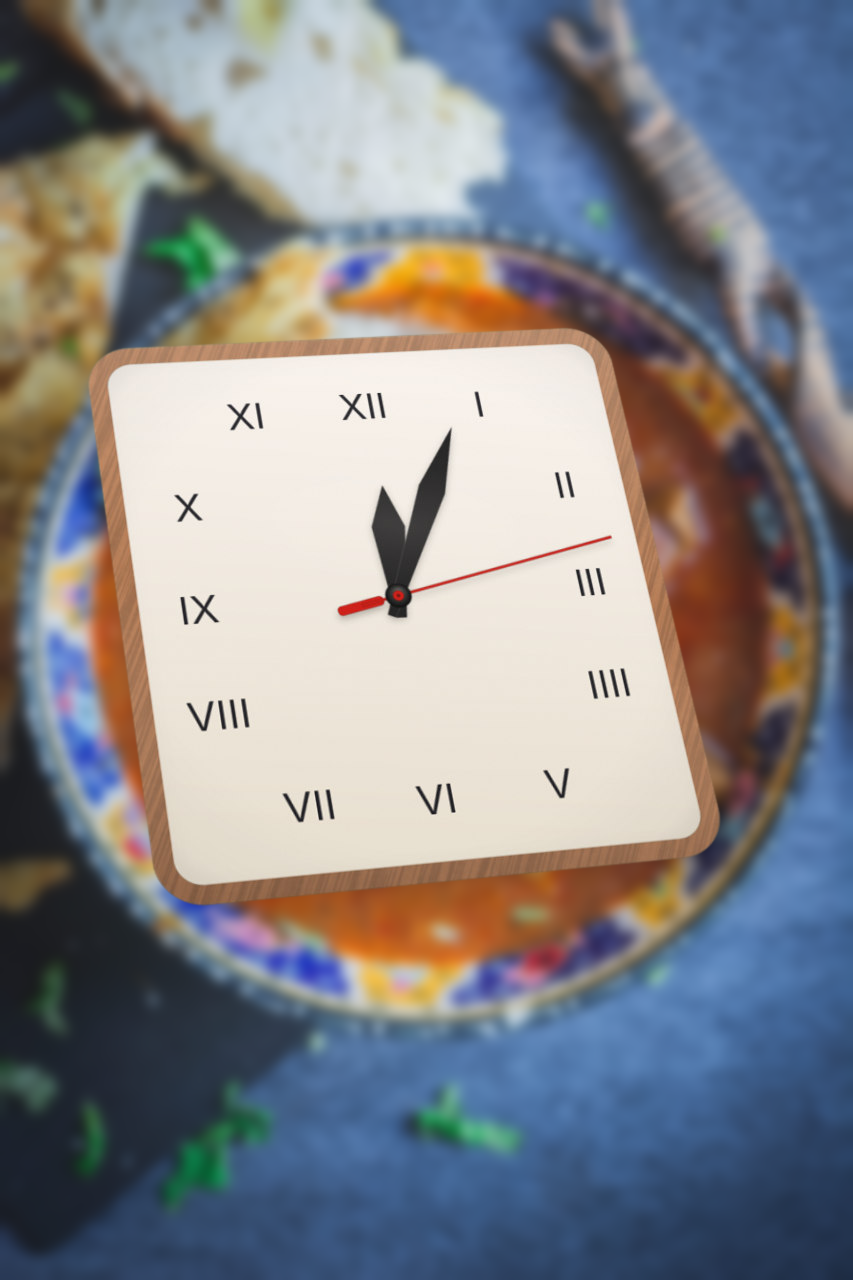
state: 12:04:13
